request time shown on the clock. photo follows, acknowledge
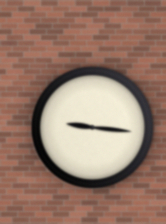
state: 9:16
